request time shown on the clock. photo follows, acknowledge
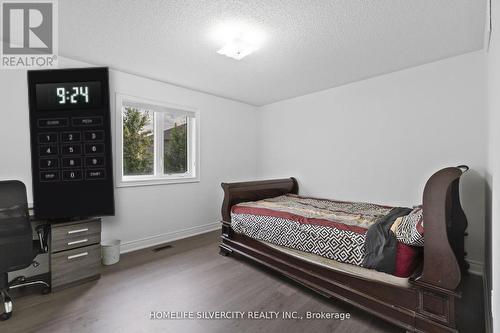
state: 9:24
